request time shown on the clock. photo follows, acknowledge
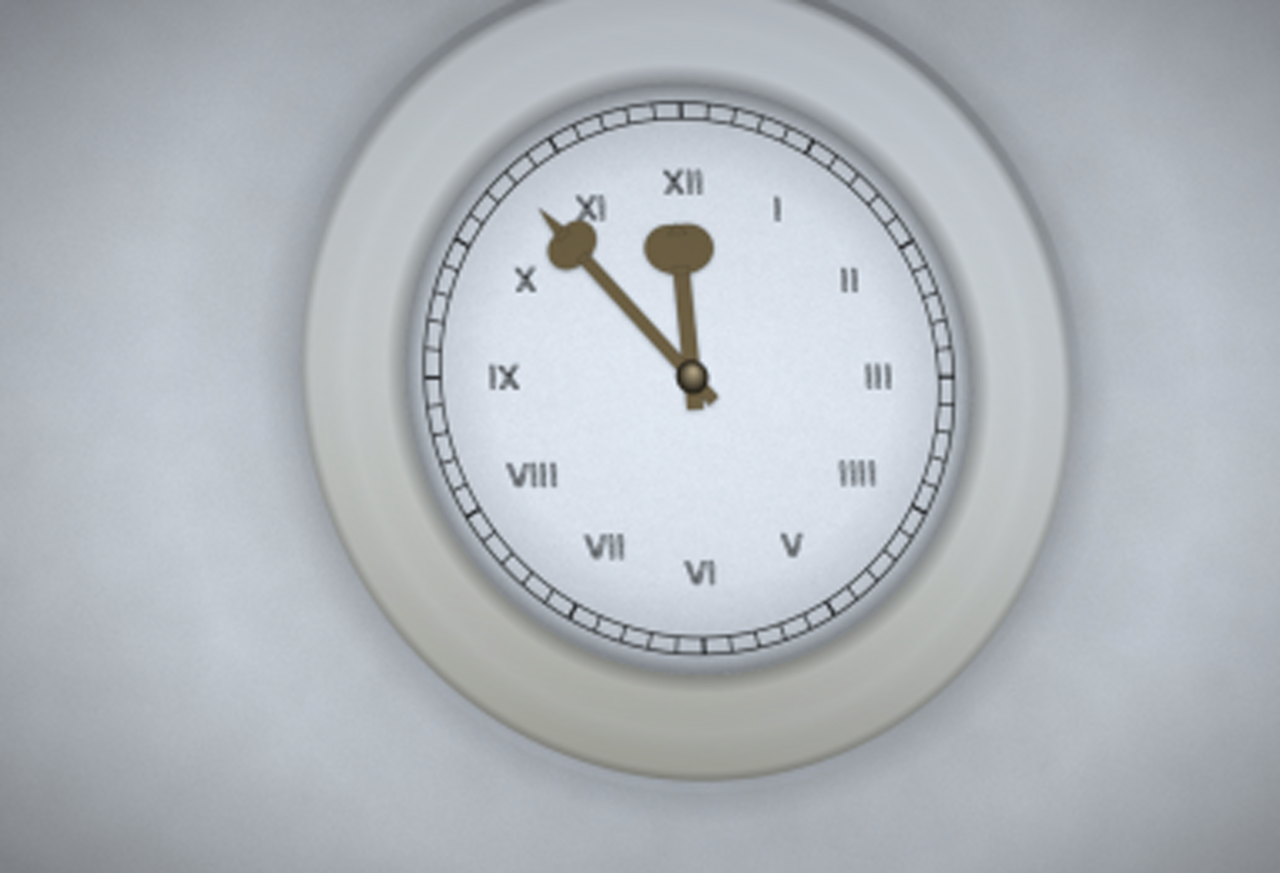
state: 11:53
